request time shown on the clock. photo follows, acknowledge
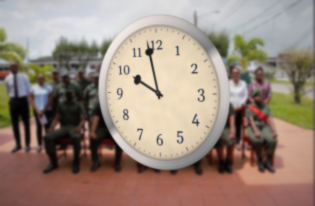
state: 9:58
